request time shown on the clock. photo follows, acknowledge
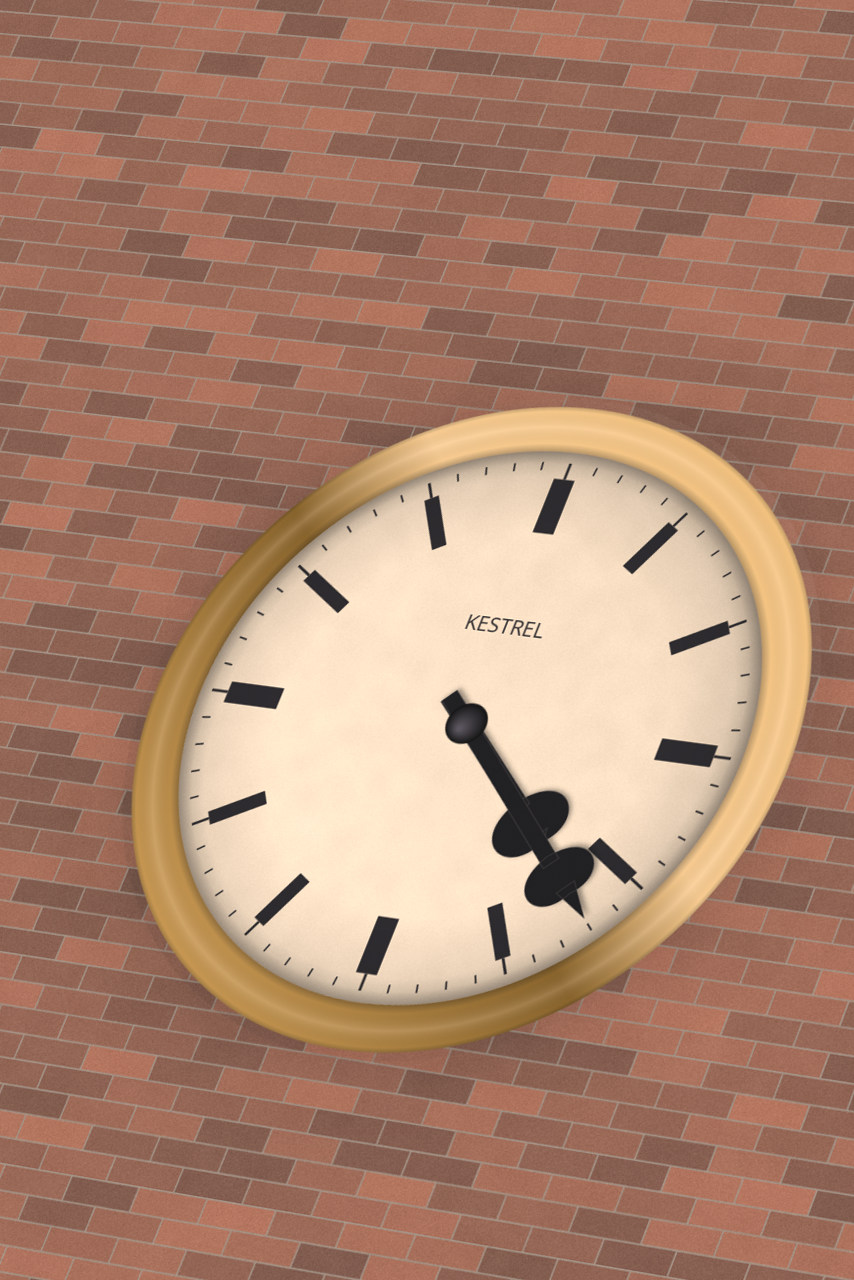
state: 4:22
